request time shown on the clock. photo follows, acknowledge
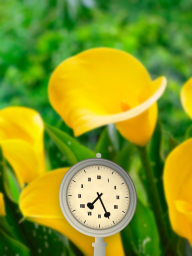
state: 7:26
